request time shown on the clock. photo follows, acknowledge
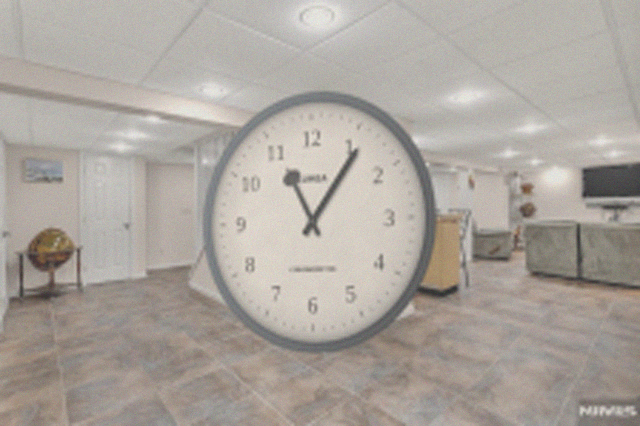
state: 11:06
